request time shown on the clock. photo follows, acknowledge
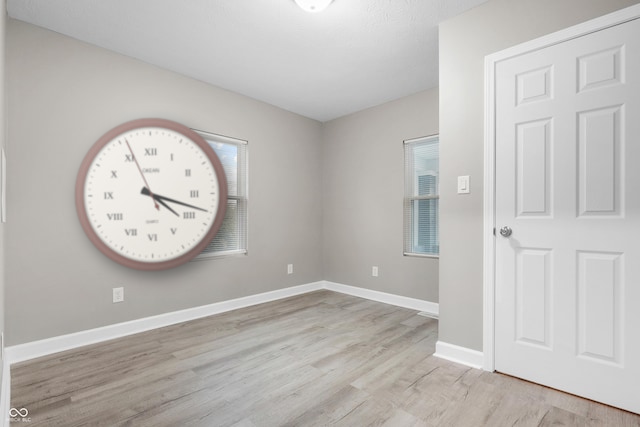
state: 4:17:56
